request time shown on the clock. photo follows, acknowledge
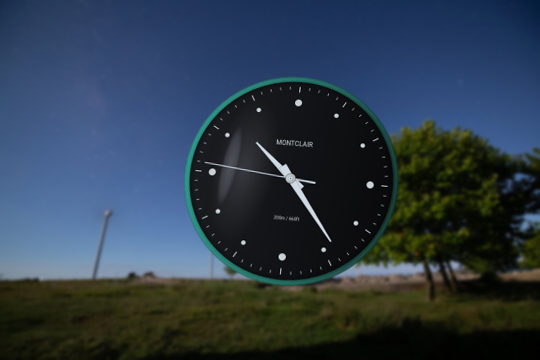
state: 10:23:46
